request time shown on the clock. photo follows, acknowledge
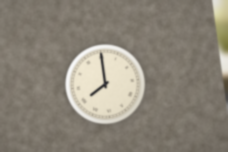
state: 8:00
